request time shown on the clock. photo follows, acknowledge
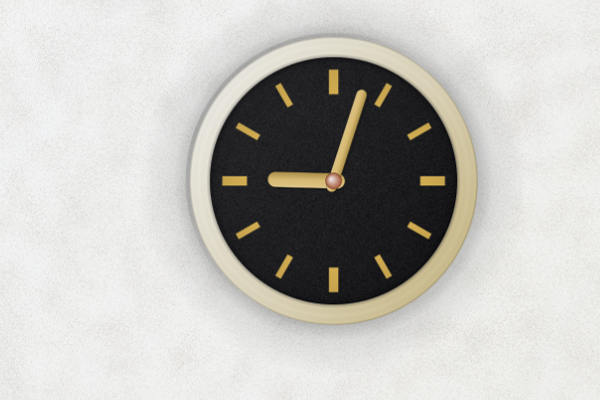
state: 9:03
